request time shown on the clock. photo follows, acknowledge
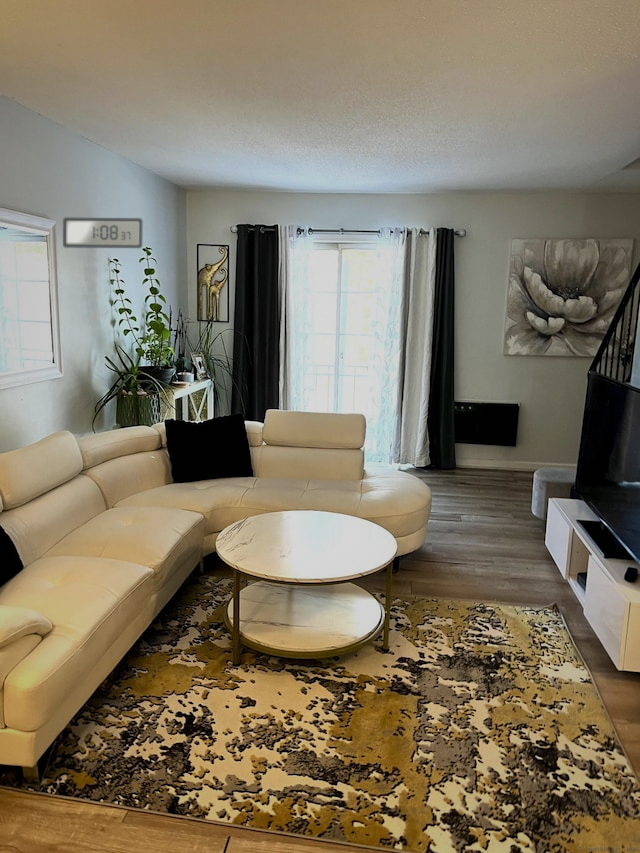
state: 1:08
